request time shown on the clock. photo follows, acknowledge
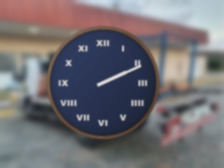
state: 2:11
